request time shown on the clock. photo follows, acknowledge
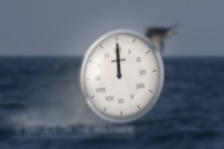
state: 12:00
